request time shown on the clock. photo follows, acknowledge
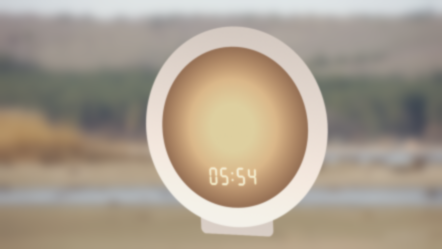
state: 5:54
